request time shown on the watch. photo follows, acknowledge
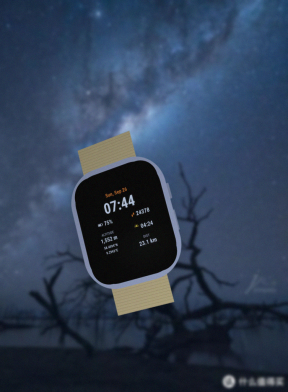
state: 7:44
